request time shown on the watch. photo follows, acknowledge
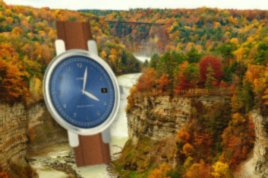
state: 4:03
